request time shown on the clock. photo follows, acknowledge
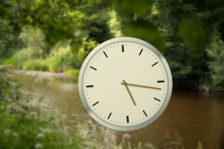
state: 5:17
